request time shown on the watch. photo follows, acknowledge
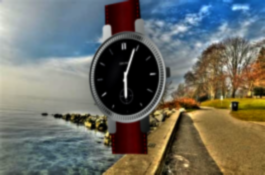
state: 6:04
